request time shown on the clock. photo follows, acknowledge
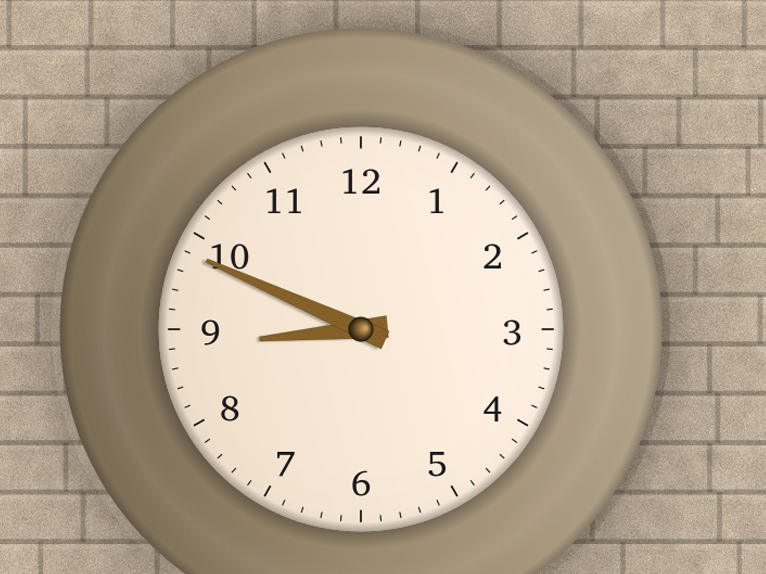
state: 8:49
